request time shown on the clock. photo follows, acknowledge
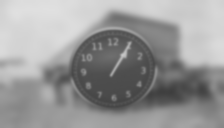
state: 1:05
